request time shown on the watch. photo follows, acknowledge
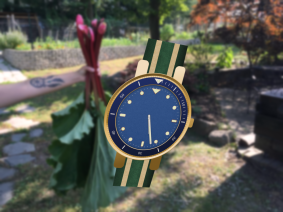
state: 5:27
